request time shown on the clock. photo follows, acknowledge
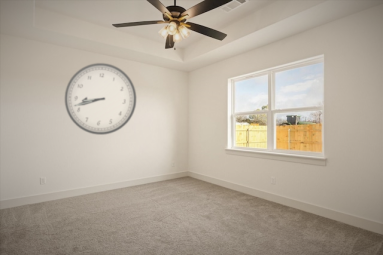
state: 8:42
